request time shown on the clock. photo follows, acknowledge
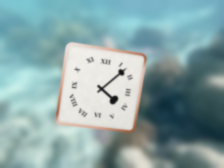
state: 4:07
